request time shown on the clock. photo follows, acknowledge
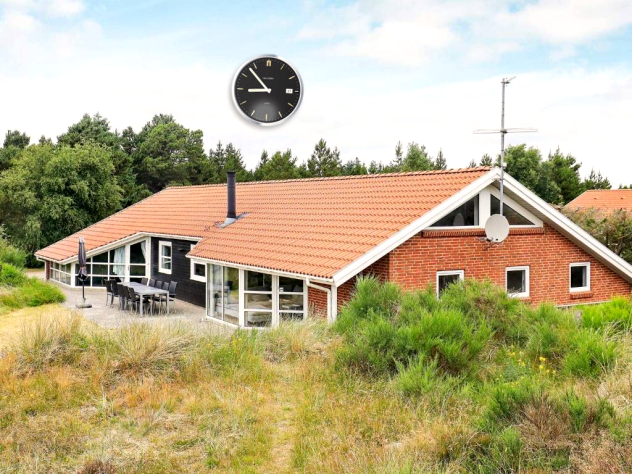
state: 8:53
